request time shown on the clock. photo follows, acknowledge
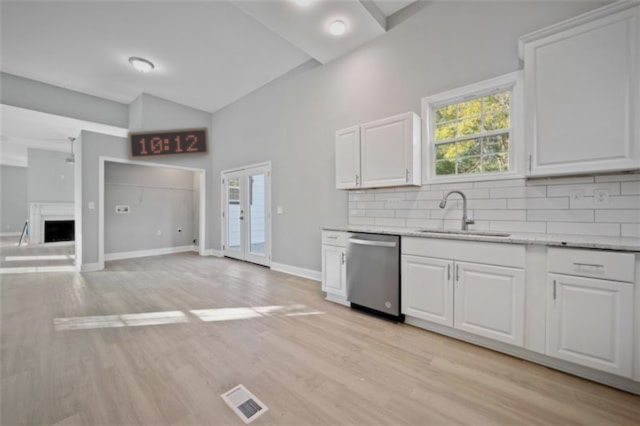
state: 10:12
